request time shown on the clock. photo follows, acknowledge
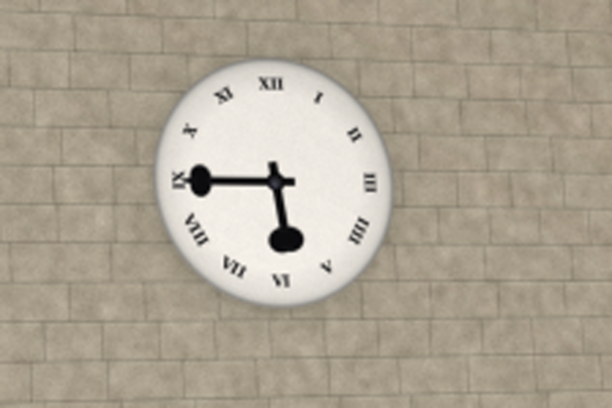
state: 5:45
